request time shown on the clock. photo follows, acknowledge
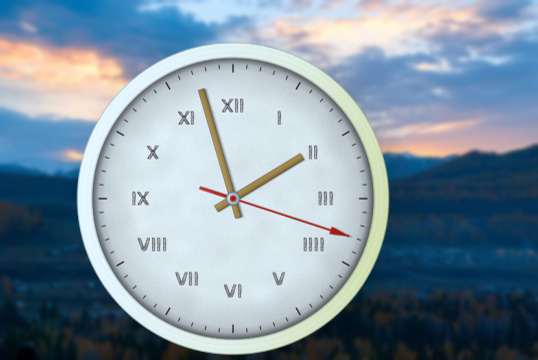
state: 1:57:18
